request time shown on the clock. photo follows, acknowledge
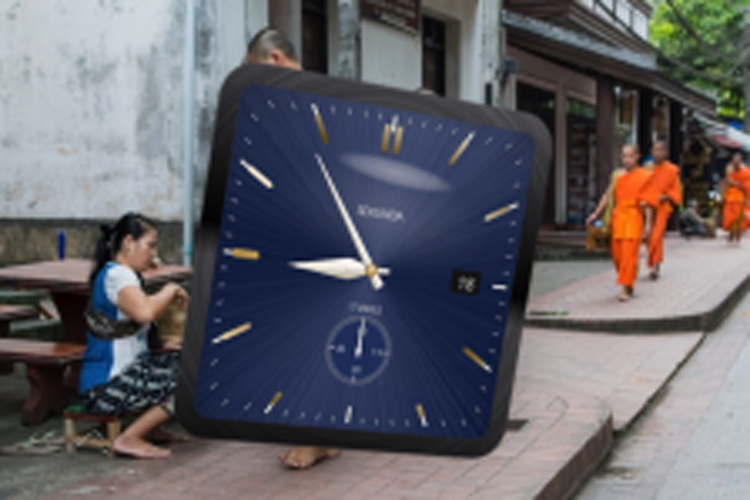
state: 8:54
